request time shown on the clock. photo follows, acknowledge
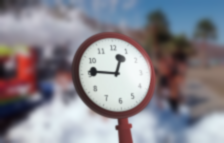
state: 12:46
